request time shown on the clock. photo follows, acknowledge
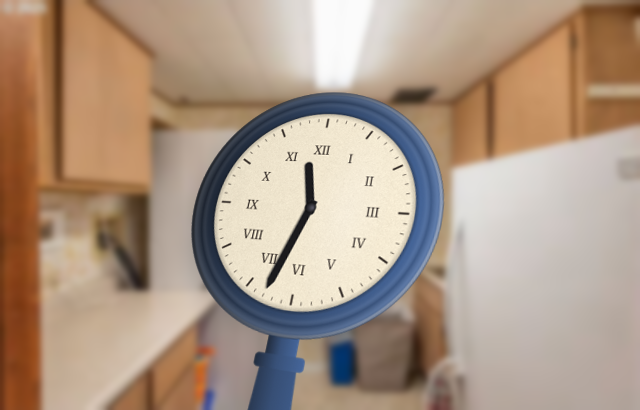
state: 11:33
